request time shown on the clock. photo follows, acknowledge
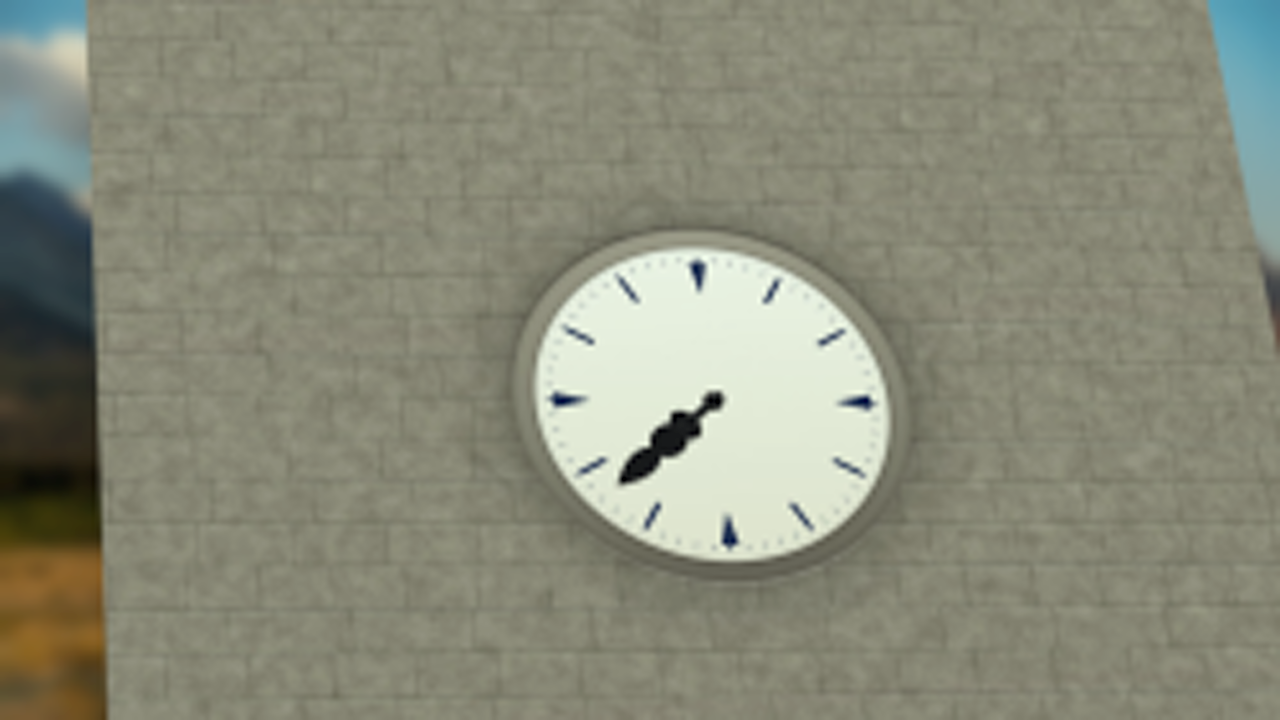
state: 7:38
